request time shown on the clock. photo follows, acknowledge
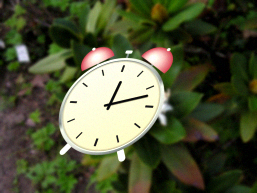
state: 12:12
